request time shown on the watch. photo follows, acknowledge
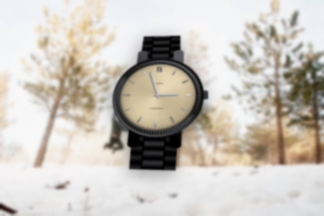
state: 2:57
